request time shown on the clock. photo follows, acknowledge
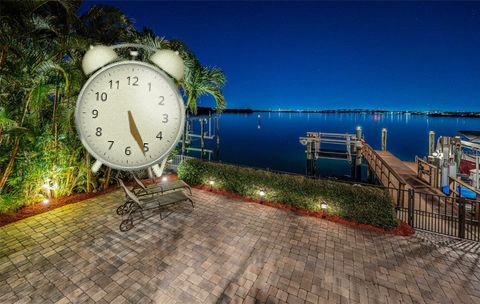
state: 5:26
